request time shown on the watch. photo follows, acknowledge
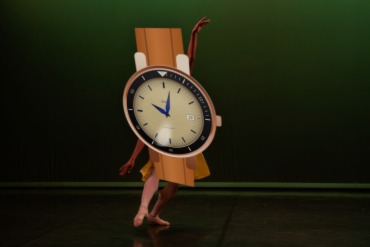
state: 10:02
